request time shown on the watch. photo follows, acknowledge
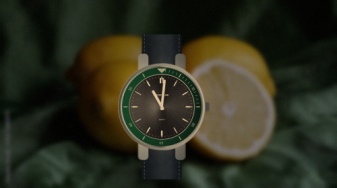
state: 11:01
